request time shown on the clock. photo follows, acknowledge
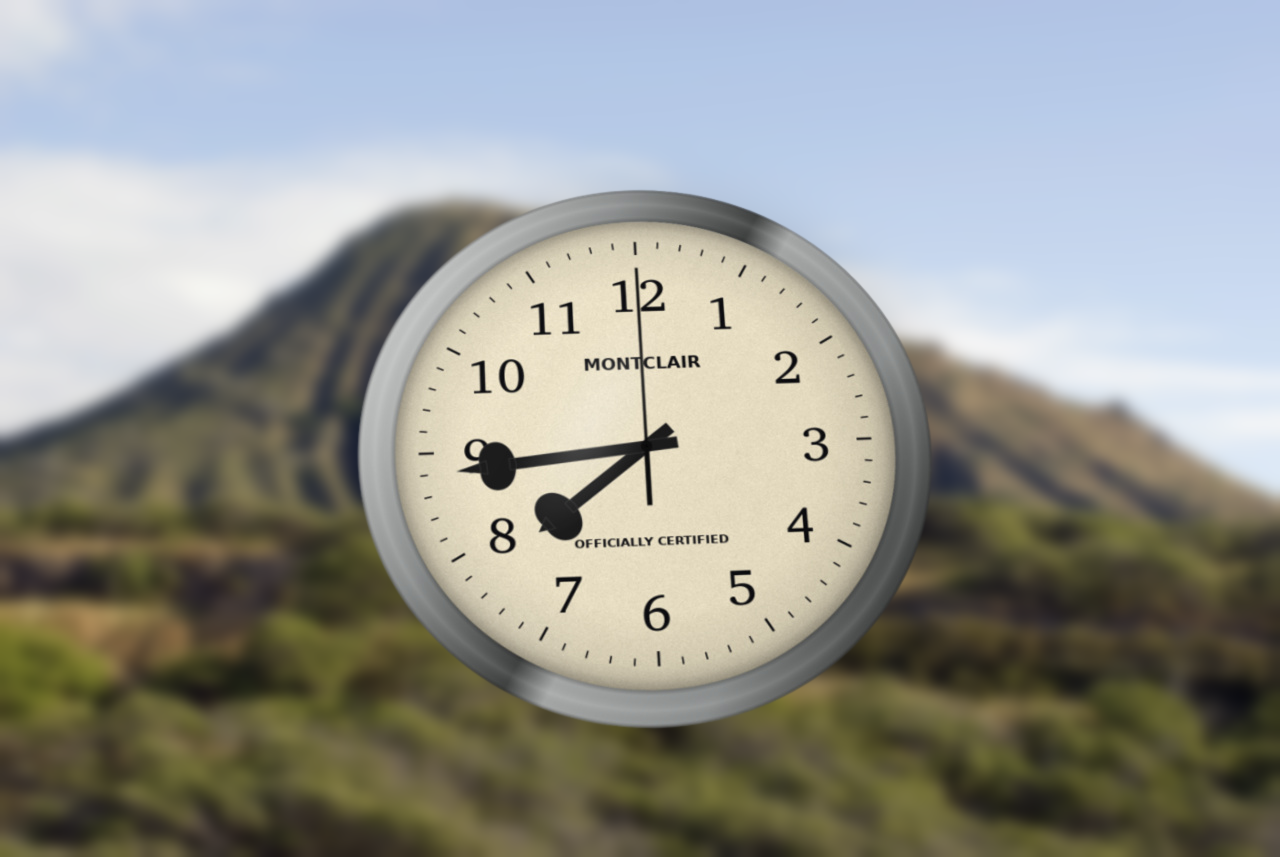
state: 7:44:00
